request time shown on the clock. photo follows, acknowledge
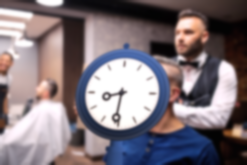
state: 8:31
